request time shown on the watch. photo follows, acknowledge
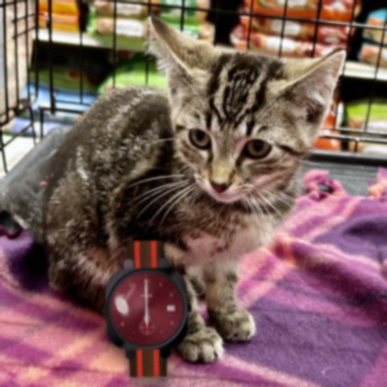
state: 6:00
